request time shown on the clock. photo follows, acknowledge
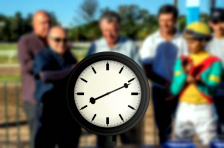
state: 8:11
